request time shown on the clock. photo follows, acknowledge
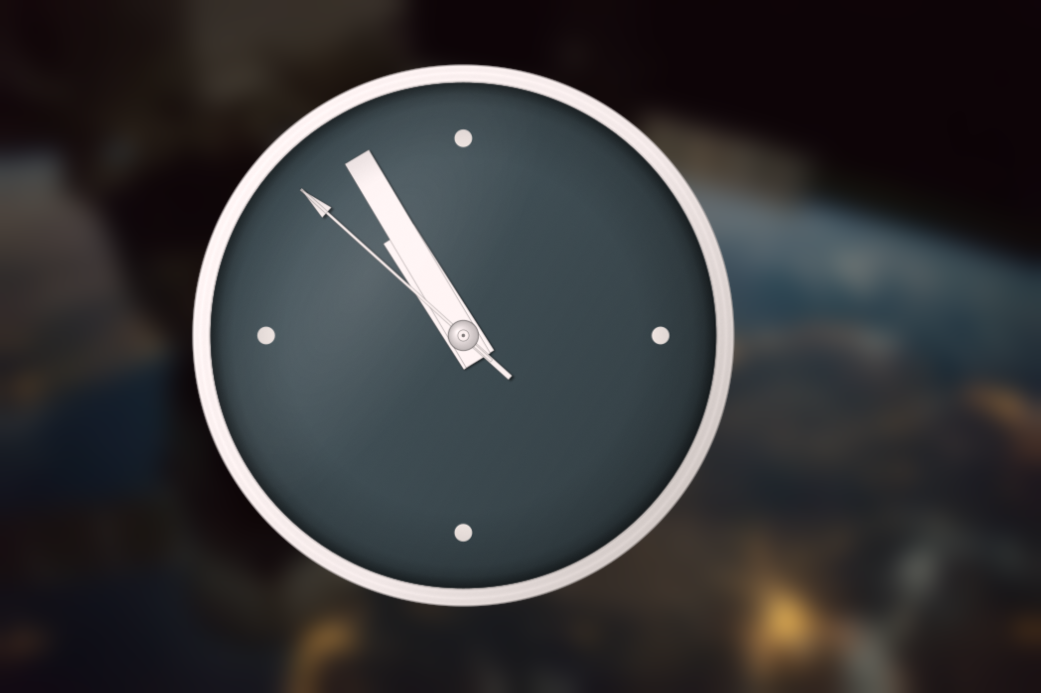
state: 10:54:52
